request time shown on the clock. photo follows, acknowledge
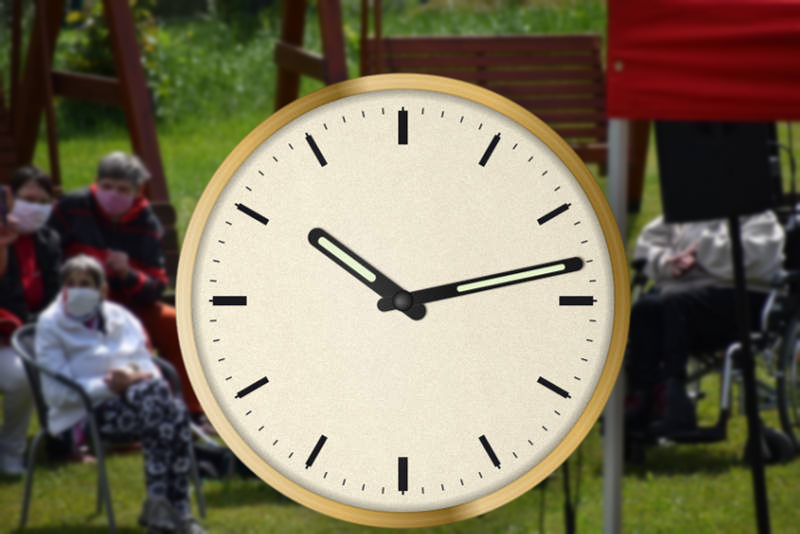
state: 10:13
